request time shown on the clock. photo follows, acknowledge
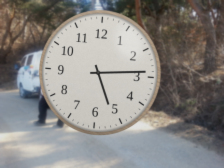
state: 5:14
